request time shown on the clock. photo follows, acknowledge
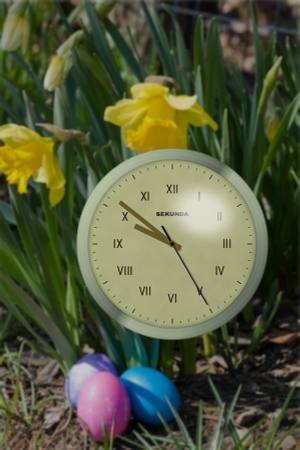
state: 9:51:25
